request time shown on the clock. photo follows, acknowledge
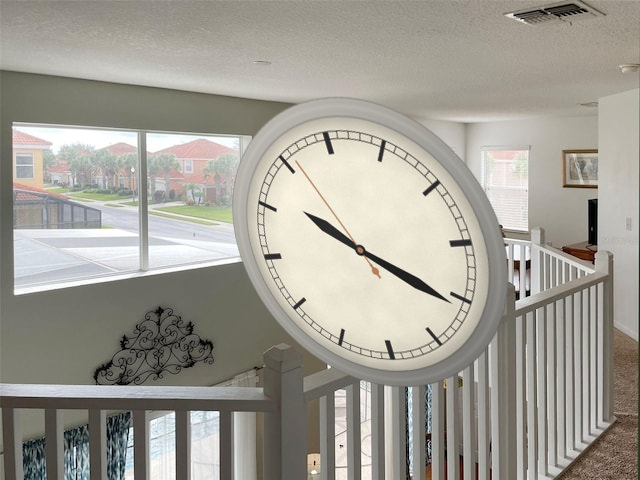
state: 10:20:56
